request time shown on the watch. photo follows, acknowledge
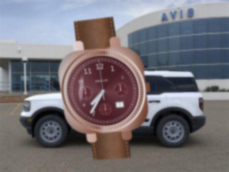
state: 7:36
